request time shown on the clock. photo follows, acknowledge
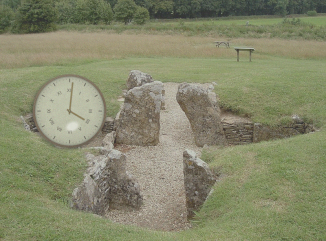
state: 4:01
